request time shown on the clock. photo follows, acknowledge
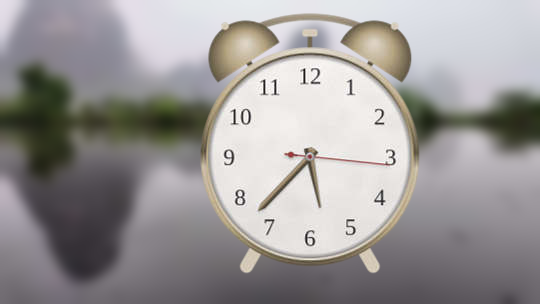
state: 5:37:16
